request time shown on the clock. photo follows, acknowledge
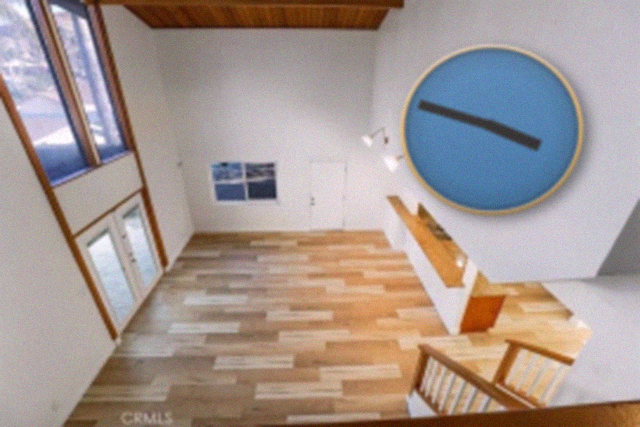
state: 3:48
